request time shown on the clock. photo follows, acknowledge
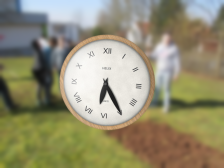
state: 6:25
